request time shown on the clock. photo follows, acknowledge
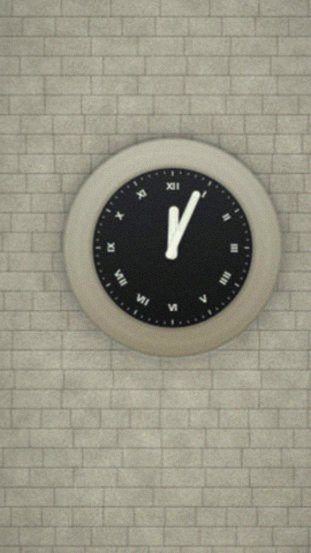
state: 12:04
